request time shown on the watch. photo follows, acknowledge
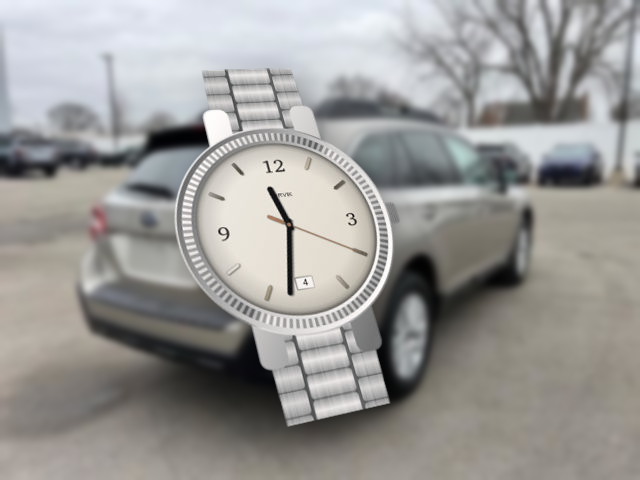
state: 11:32:20
